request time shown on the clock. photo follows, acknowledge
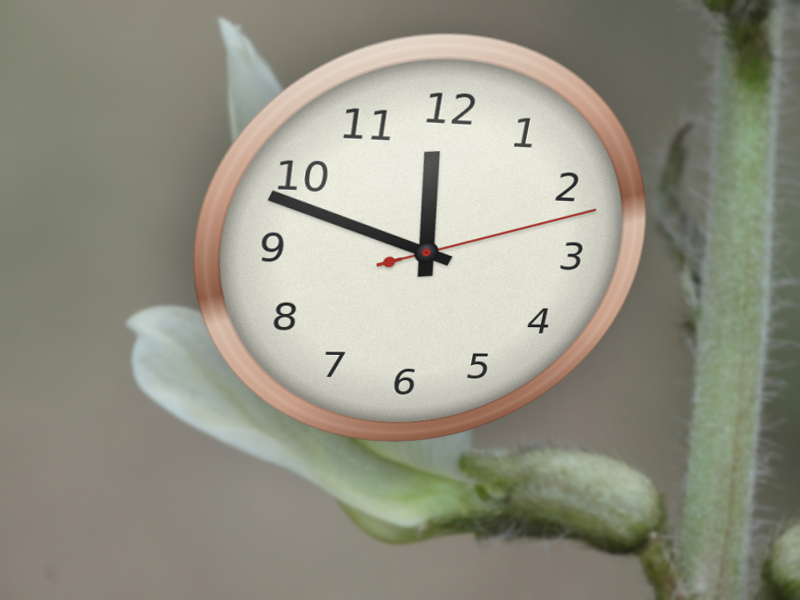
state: 11:48:12
